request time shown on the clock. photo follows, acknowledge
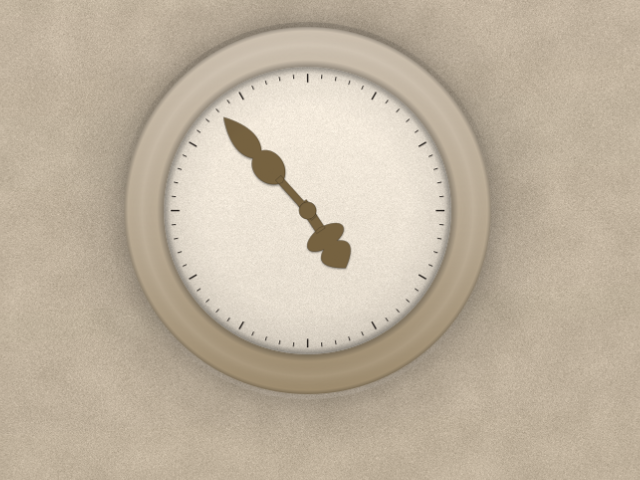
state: 4:53
